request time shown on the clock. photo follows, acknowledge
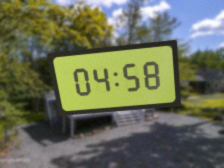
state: 4:58
